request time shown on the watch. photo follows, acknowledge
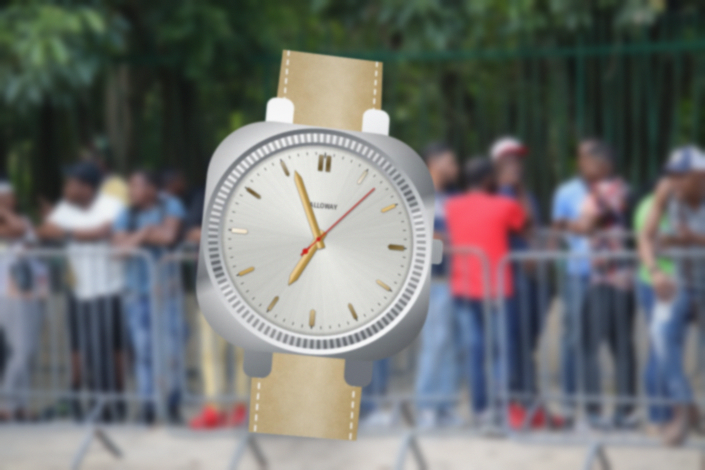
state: 6:56:07
